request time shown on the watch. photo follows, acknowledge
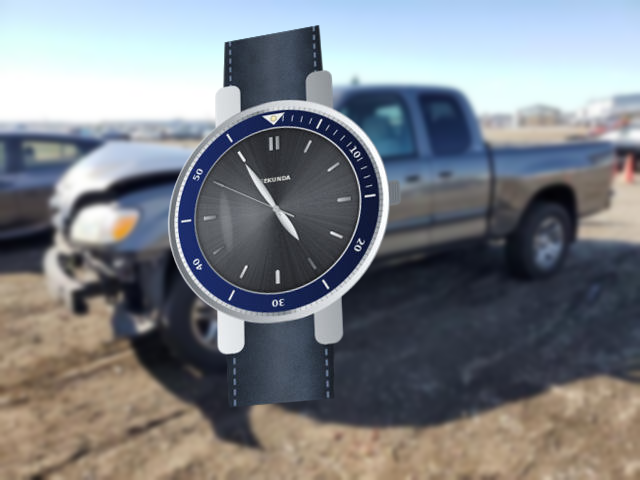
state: 4:54:50
